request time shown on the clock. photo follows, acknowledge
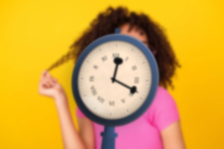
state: 12:19
